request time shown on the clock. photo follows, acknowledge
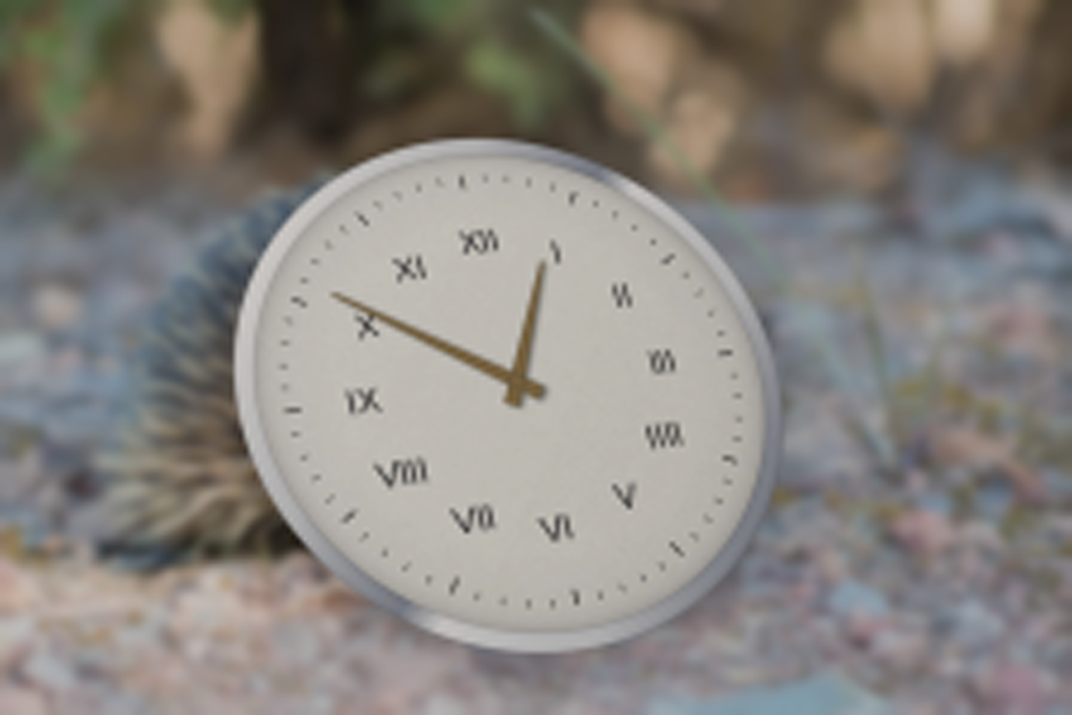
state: 12:51
